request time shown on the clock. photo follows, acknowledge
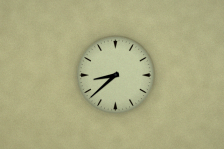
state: 8:38
